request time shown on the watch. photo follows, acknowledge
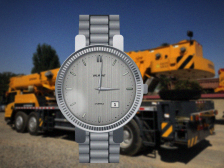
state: 3:01
